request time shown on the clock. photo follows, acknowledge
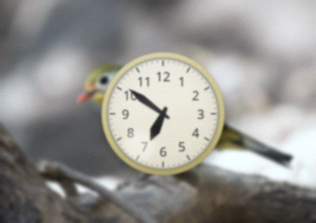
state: 6:51
